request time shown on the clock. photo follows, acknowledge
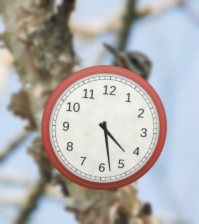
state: 4:28
